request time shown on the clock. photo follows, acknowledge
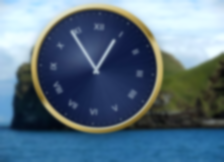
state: 12:54
